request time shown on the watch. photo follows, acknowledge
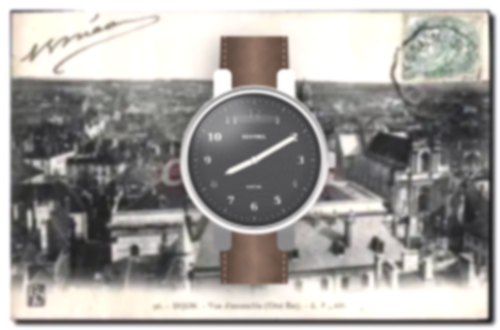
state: 8:10
